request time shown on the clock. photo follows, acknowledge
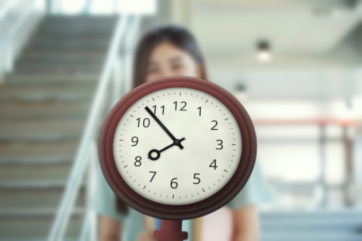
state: 7:53
